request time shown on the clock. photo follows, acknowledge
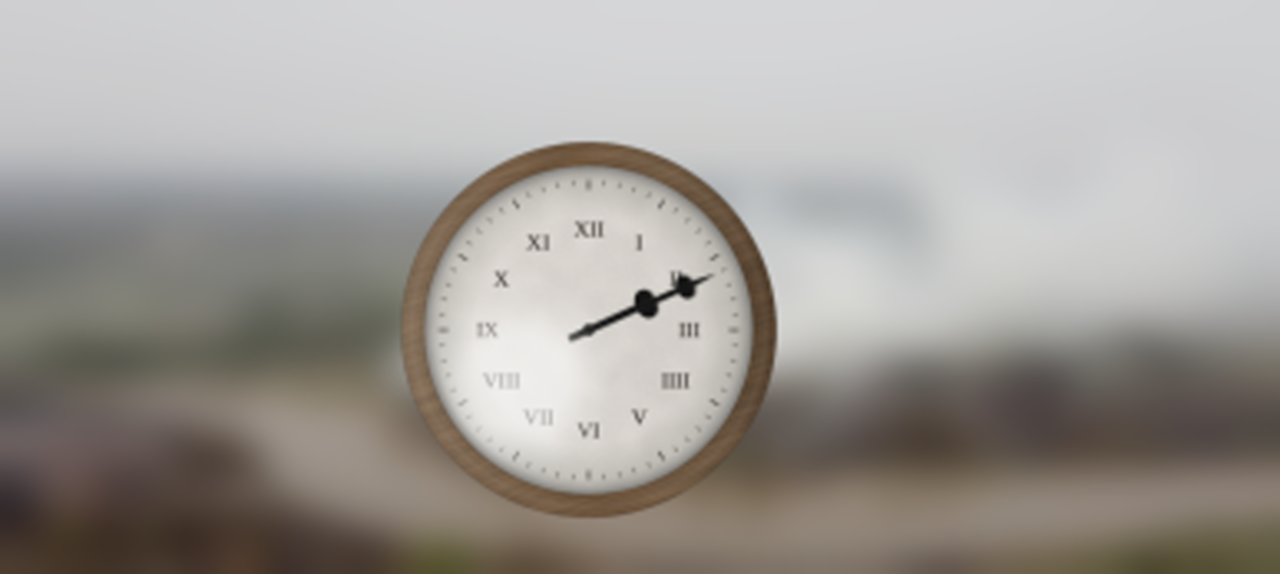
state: 2:11
